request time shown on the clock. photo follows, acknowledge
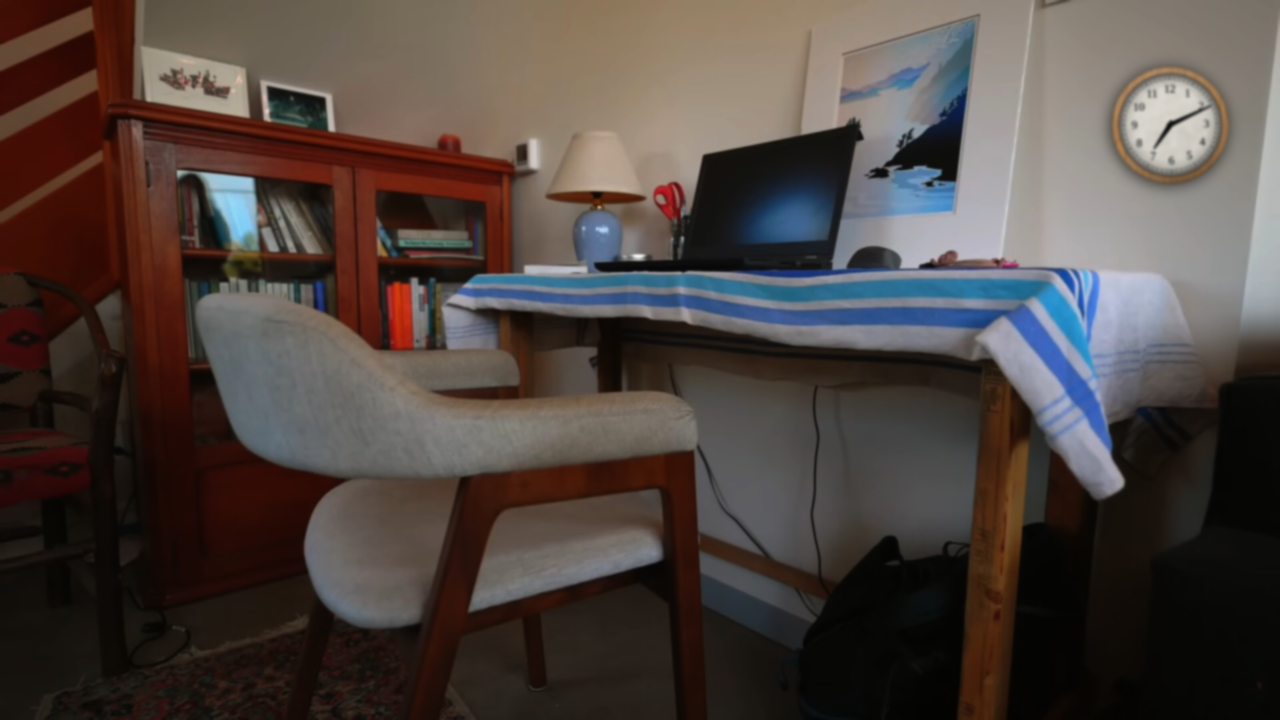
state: 7:11
